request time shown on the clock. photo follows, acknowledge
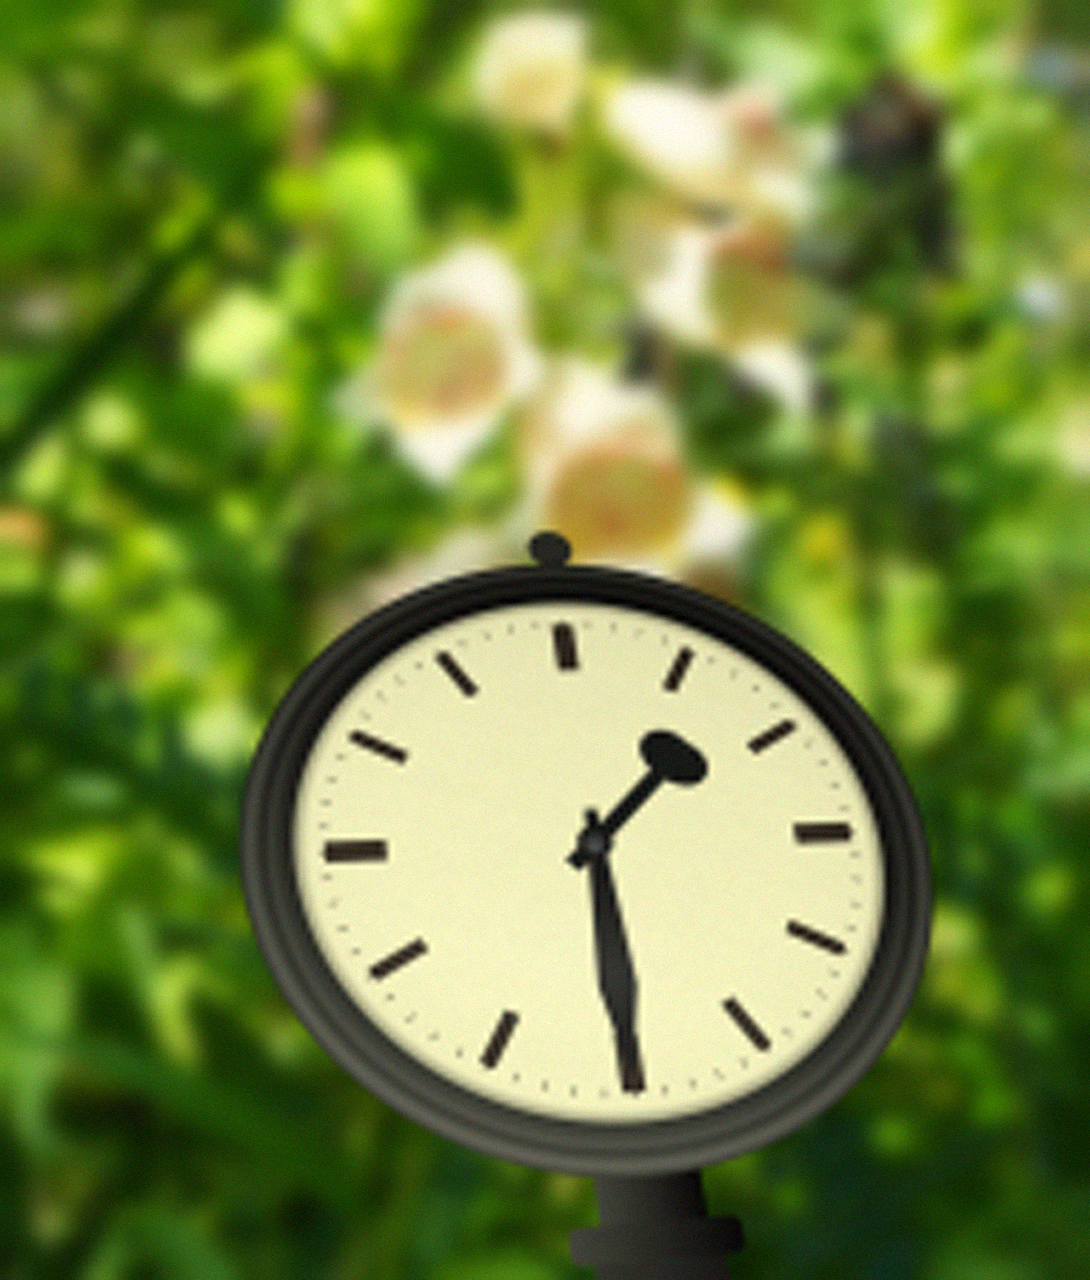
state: 1:30
